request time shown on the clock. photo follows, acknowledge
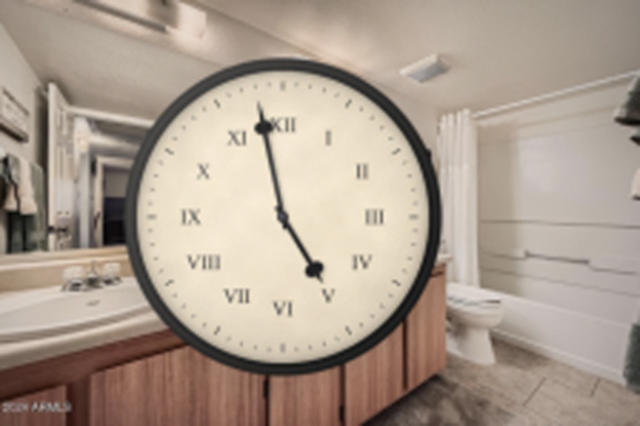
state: 4:58
